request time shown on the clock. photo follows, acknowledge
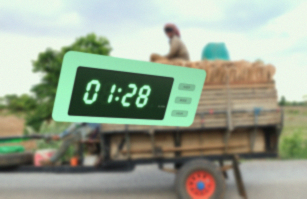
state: 1:28
